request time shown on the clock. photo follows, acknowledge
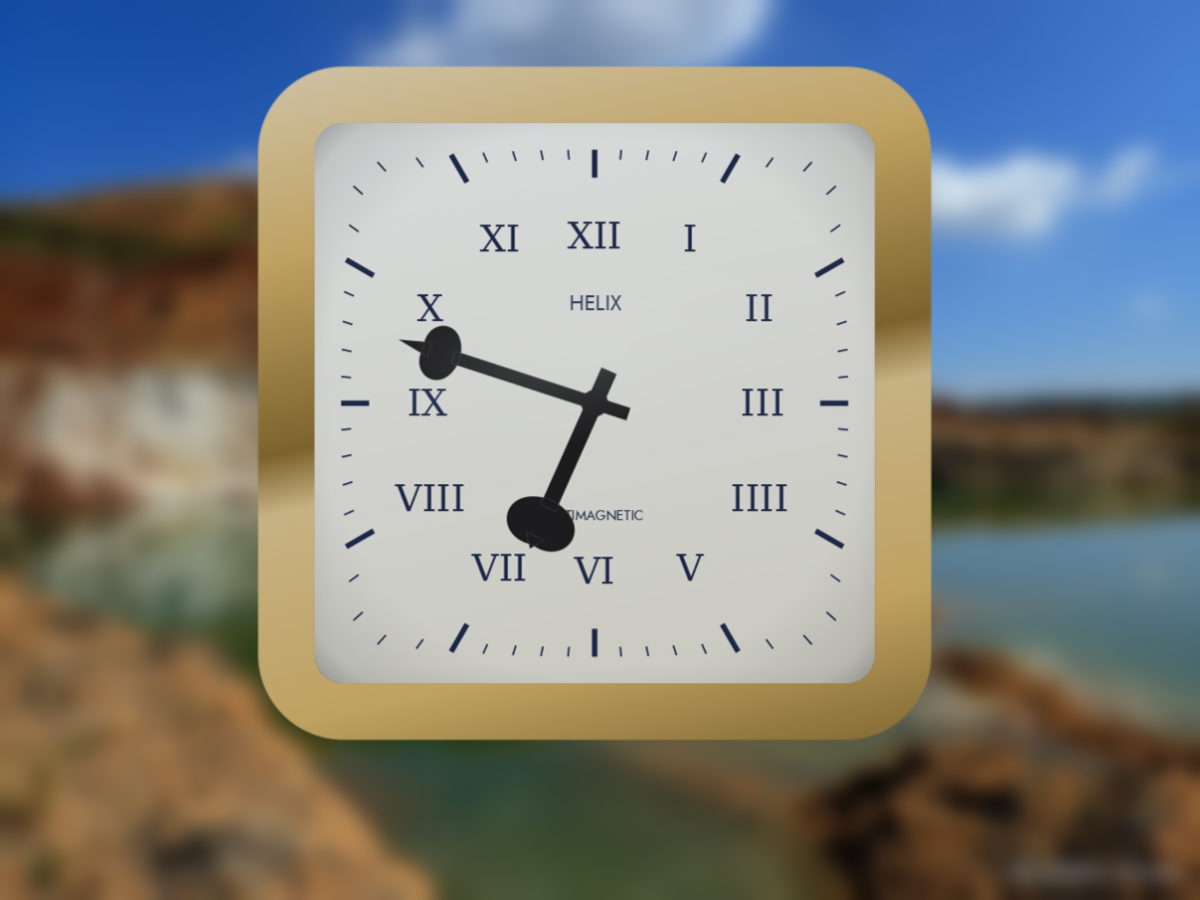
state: 6:48
